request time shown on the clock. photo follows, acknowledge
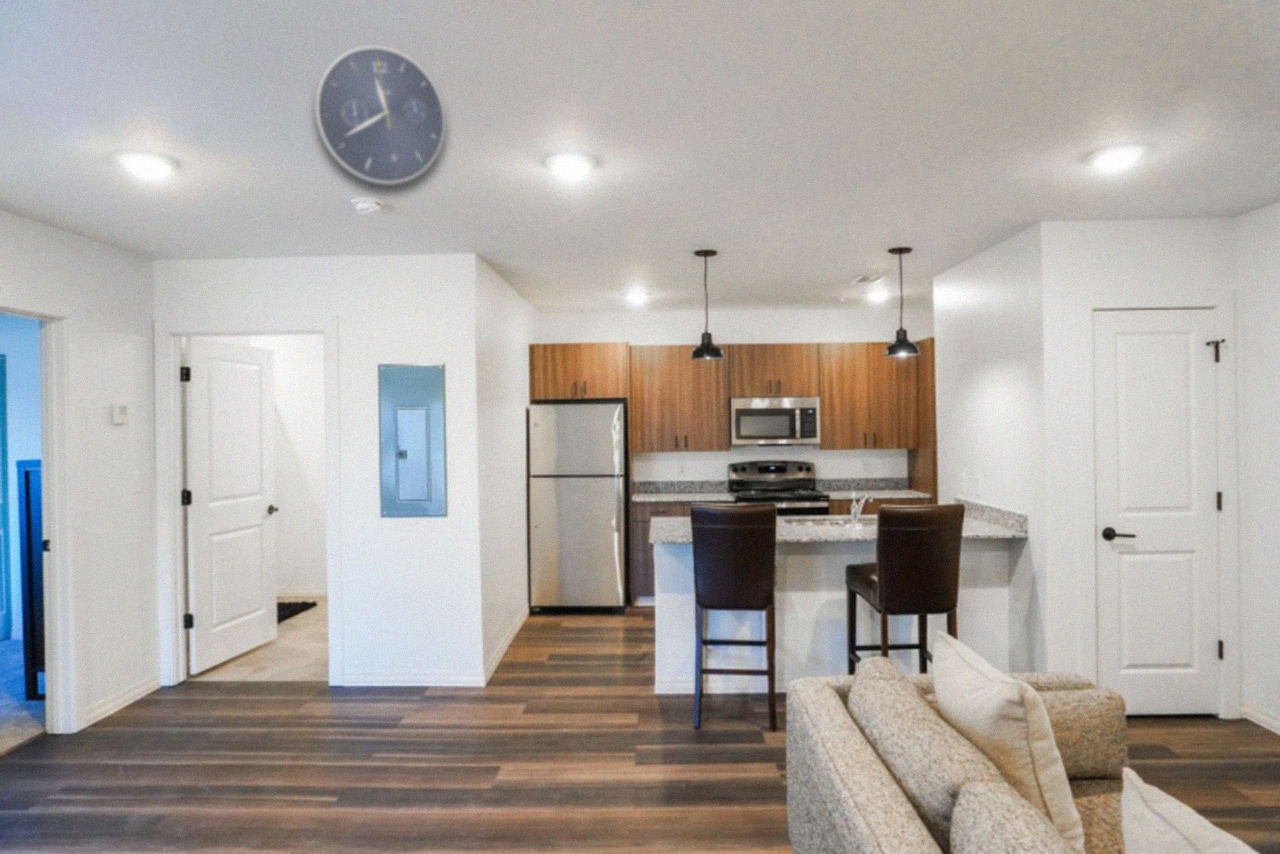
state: 11:41
